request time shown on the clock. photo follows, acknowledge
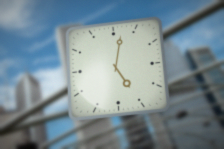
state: 5:02
